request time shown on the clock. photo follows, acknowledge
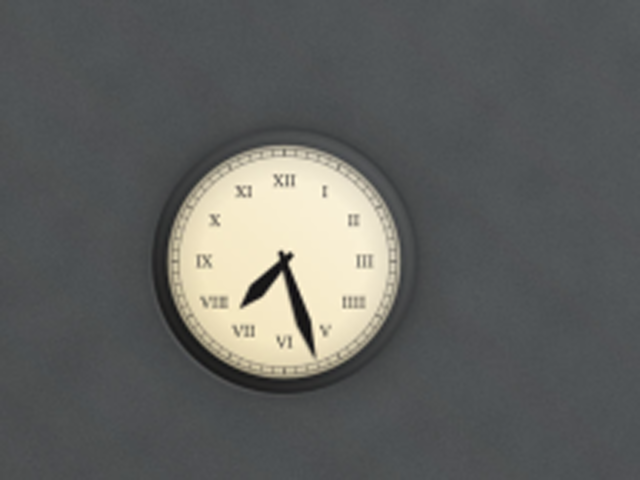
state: 7:27
